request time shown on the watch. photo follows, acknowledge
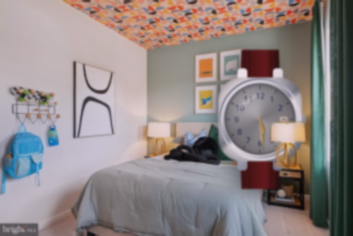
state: 5:29
